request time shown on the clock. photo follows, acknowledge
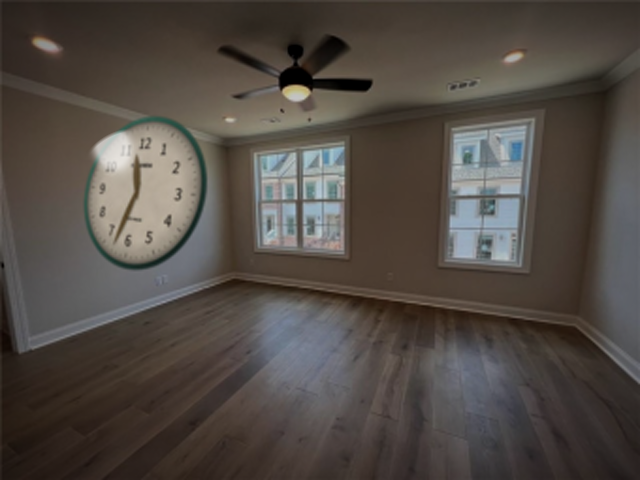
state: 11:33
